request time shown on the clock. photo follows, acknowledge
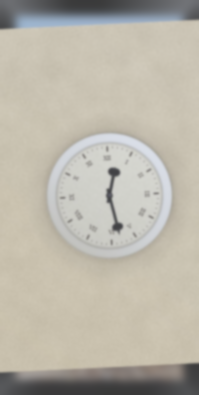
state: 12:28
